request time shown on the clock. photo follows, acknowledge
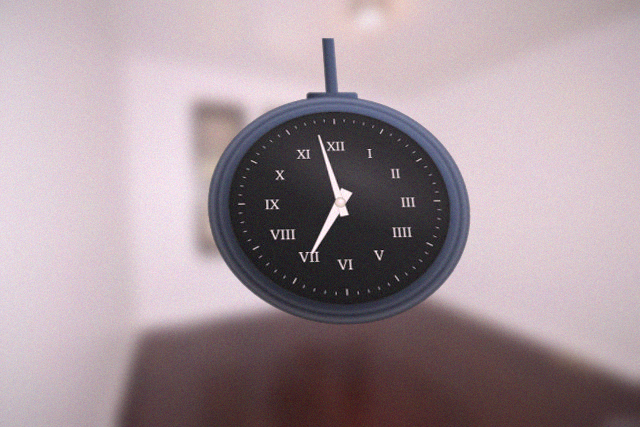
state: 6:58
